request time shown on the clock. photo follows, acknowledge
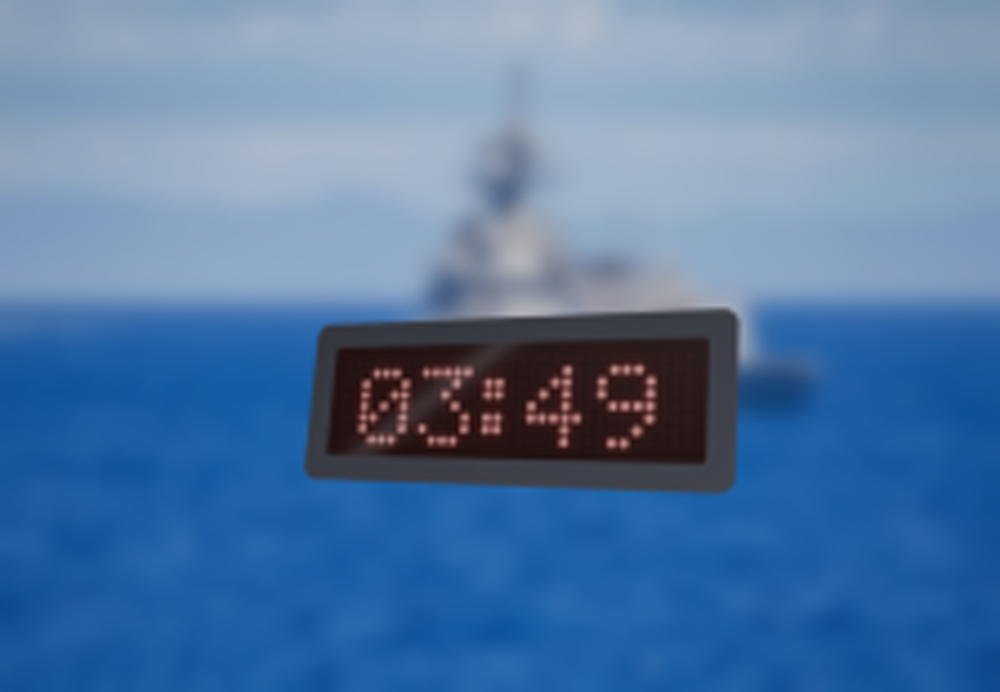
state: 3:49
